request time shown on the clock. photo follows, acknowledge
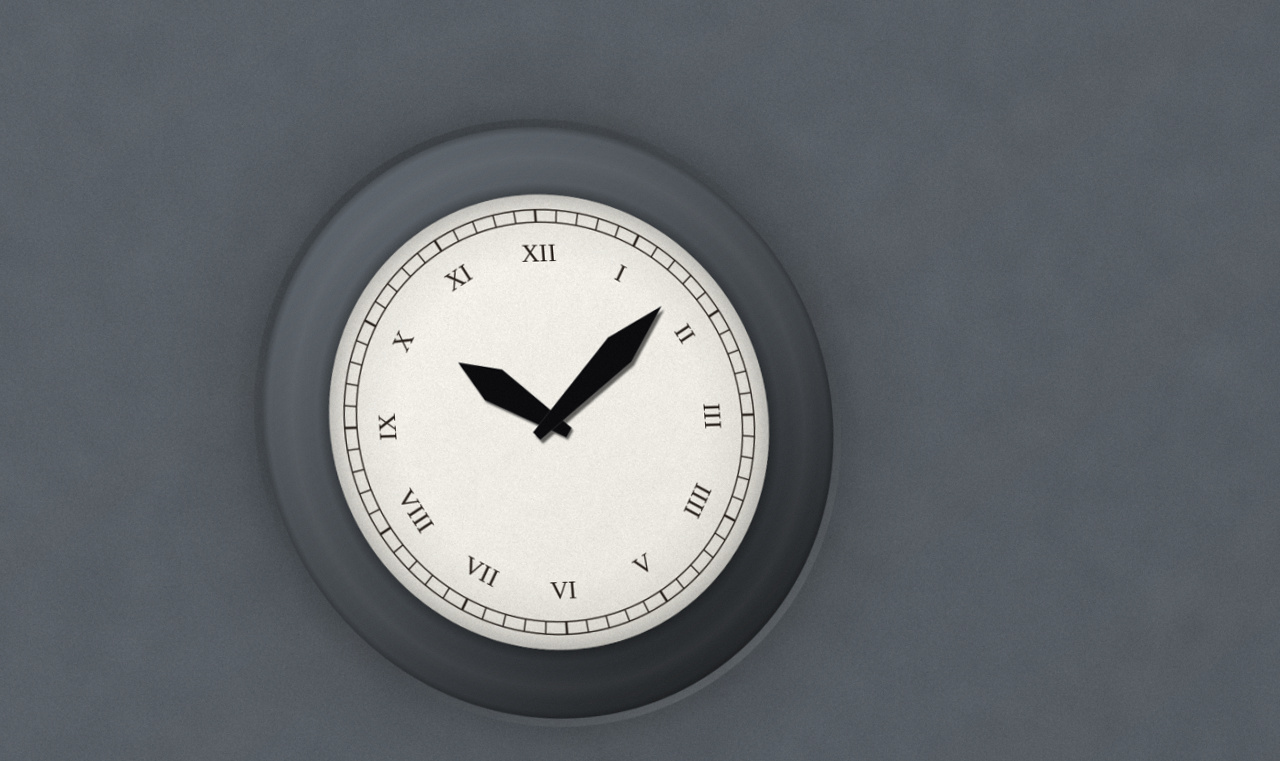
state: 10:08
